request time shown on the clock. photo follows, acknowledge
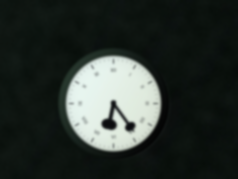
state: 6:24
